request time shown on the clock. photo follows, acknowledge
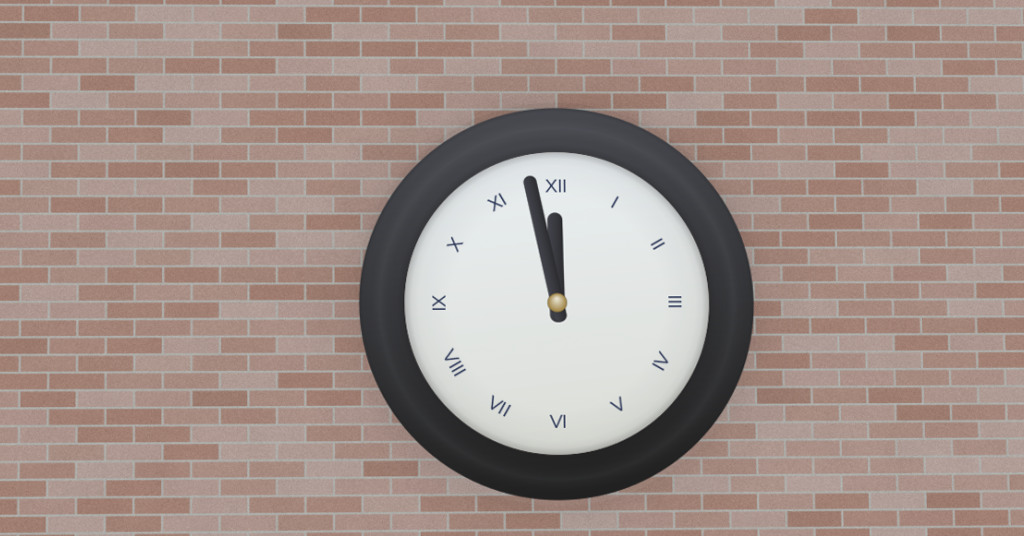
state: 11:58
